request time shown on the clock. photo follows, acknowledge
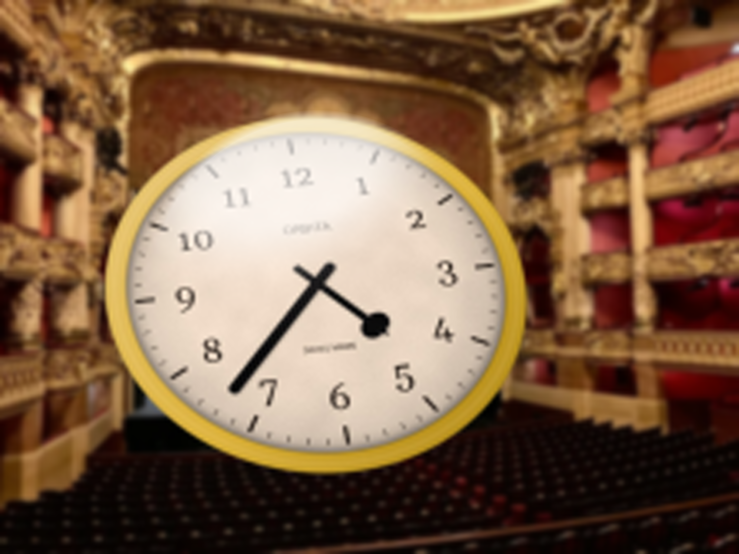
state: 4:37
